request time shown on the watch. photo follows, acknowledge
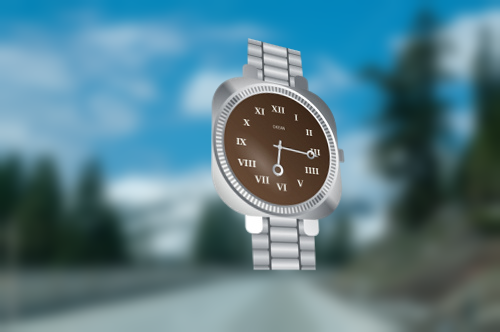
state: 6:16
